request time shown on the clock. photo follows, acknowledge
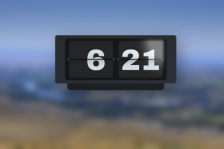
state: 6:21
